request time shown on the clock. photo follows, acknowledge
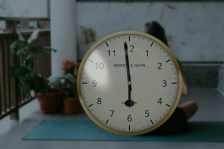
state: 5:59
